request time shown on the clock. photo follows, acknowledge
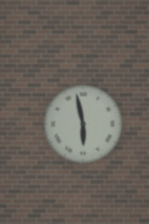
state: 5:58
